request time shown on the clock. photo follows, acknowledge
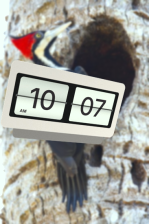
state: 10:07
